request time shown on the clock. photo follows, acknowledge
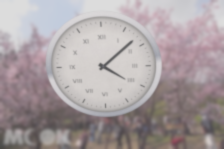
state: 4:08
